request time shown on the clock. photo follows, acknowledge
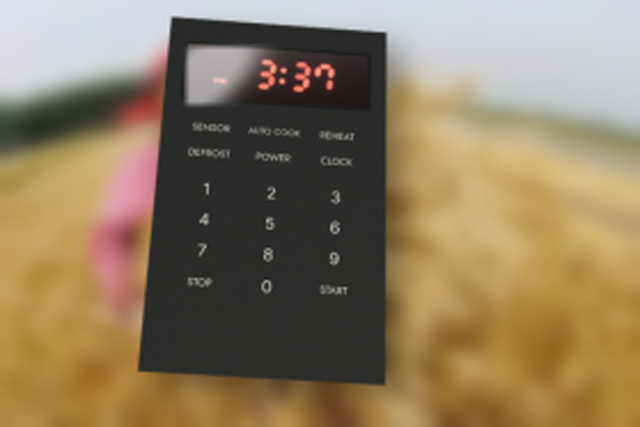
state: 3:37
